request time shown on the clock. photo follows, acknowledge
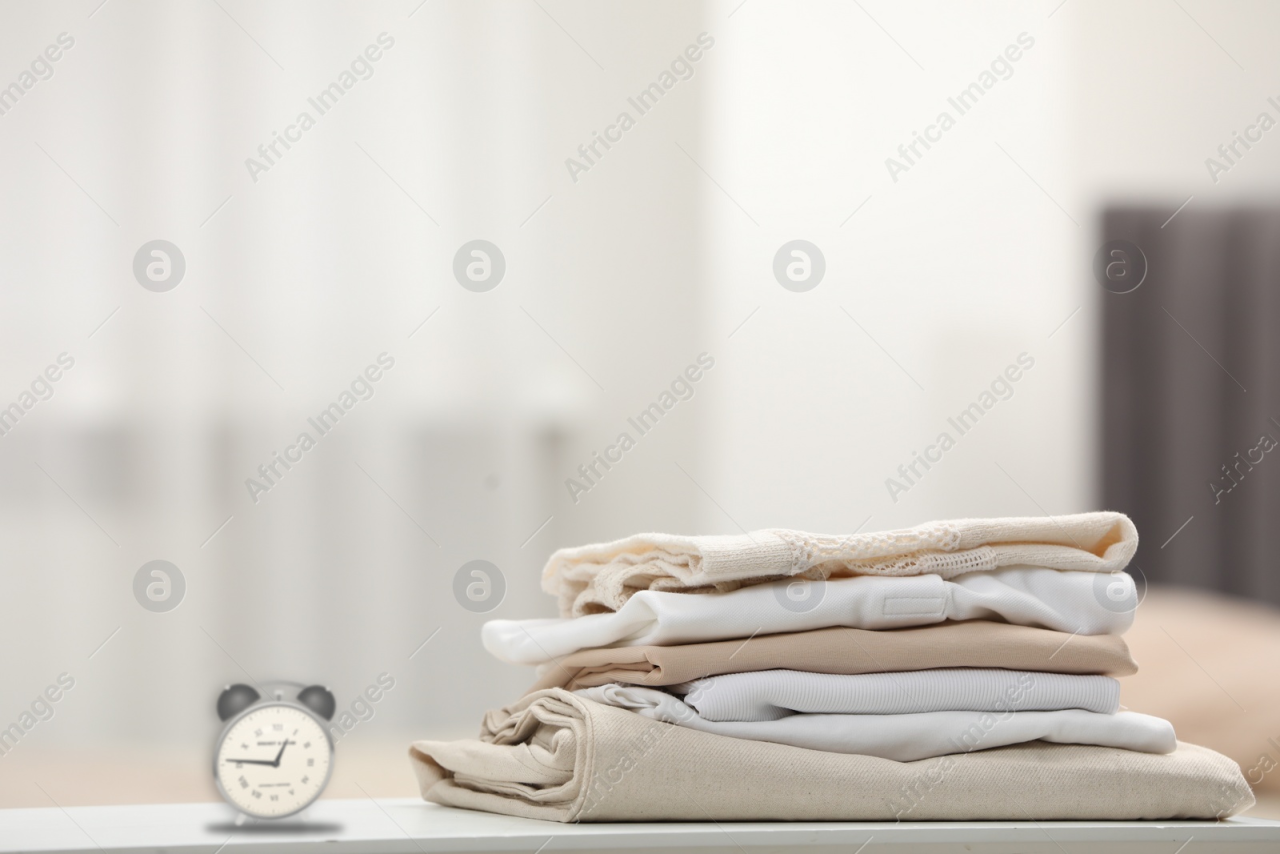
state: 12:46
